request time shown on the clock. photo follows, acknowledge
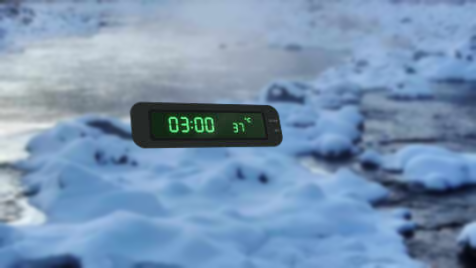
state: 3:00
